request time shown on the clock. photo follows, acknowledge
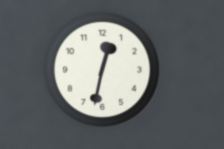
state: 12:32
